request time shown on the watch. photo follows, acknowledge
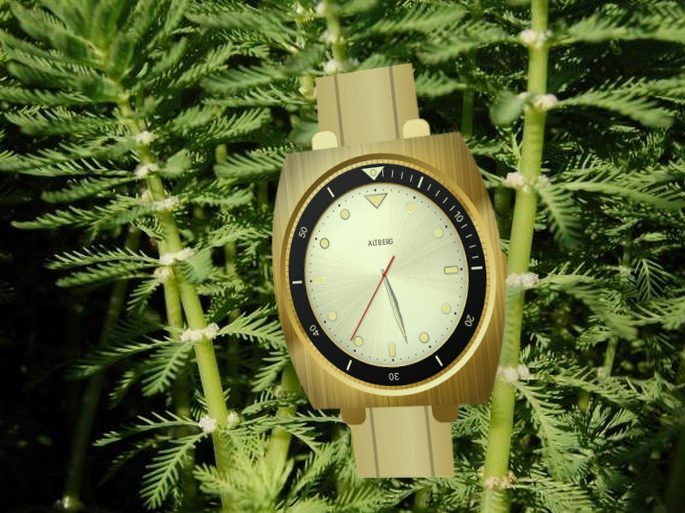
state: 5:27:36
